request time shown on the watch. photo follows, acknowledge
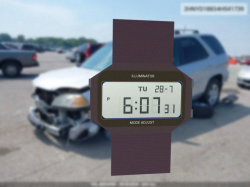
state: 6:07:31
